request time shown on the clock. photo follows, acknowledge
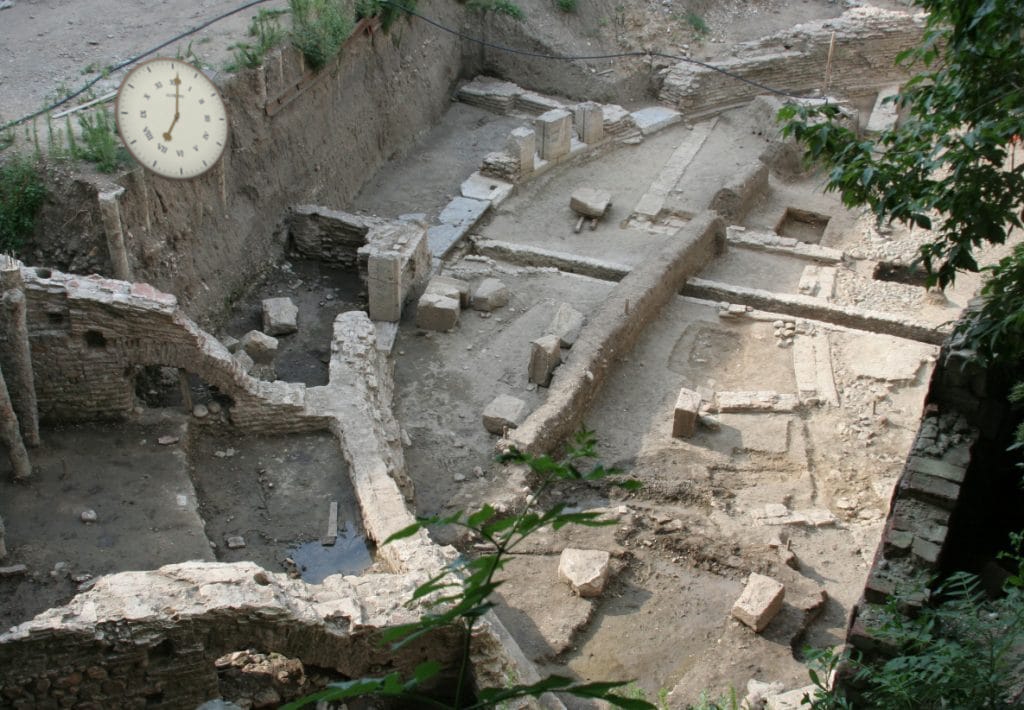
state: 7:01
